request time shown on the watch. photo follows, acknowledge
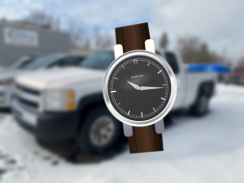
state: 10:16
